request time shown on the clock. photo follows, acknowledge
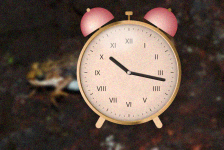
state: 10:17
